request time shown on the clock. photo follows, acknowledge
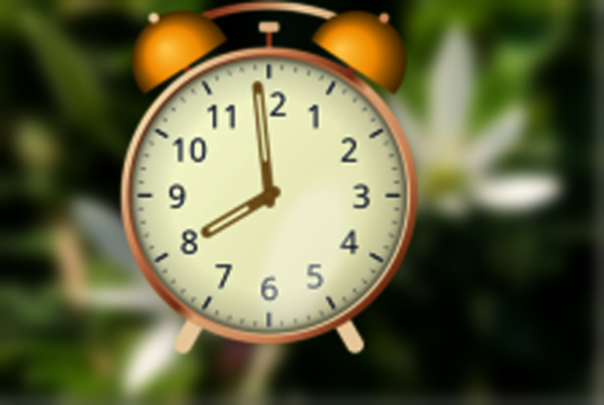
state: 7:59
